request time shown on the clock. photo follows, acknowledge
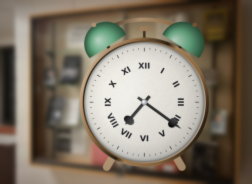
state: 7:21
